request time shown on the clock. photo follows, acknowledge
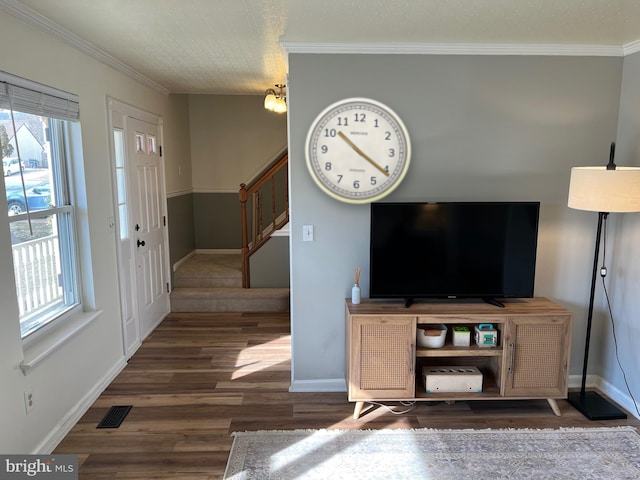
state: 10:21
